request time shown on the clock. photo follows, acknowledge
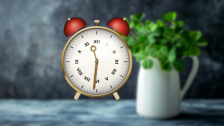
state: 11:31
